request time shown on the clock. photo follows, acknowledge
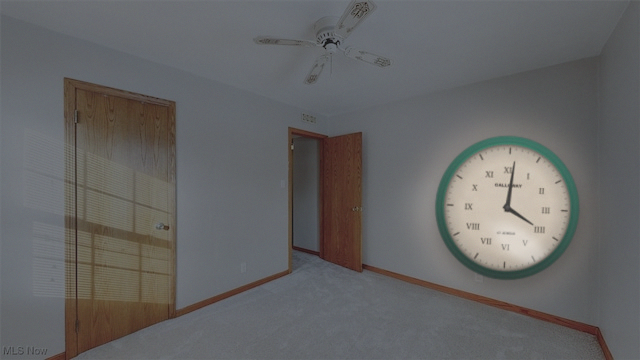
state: 4:01
